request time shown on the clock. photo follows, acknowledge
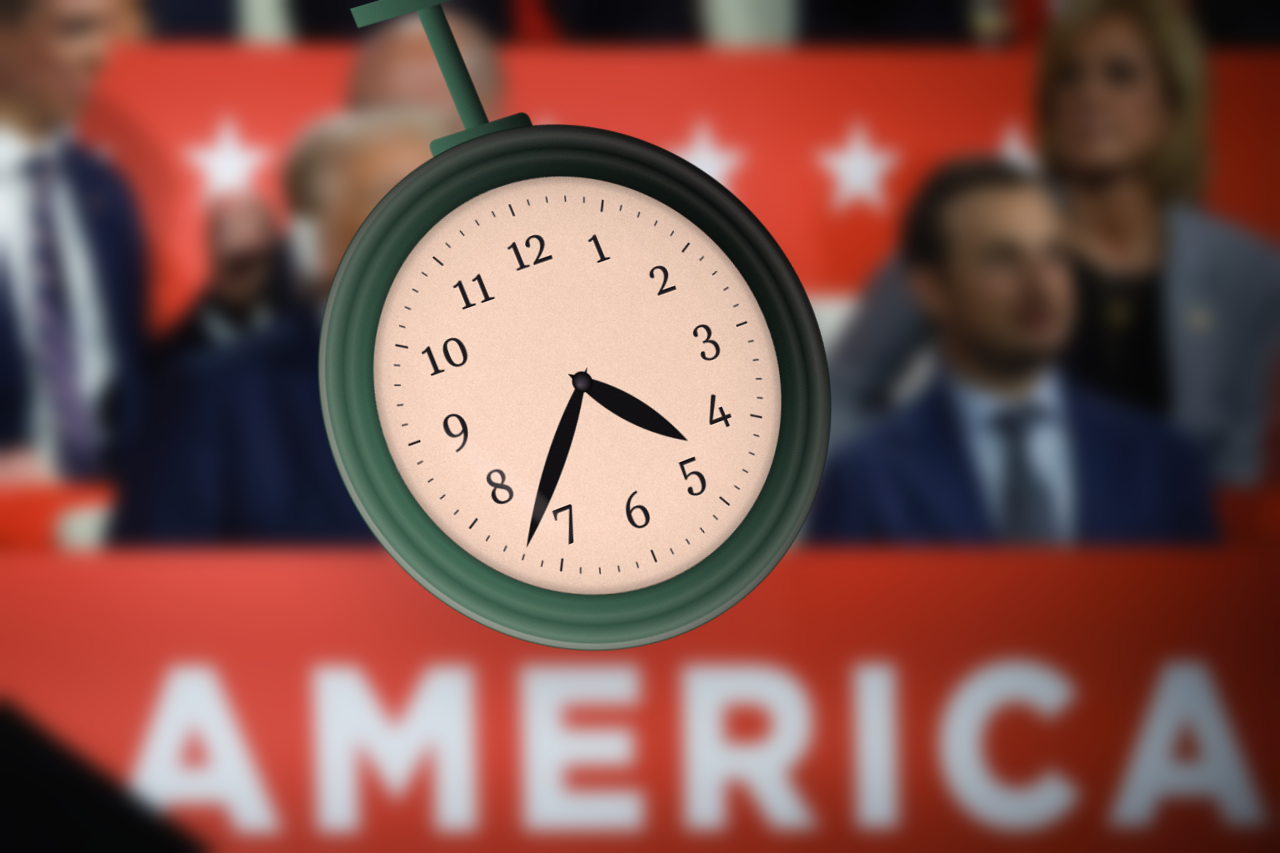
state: 4:37
